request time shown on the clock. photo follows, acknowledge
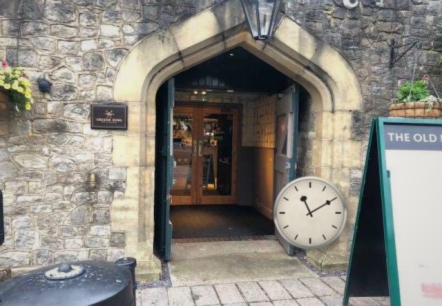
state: 11:10
